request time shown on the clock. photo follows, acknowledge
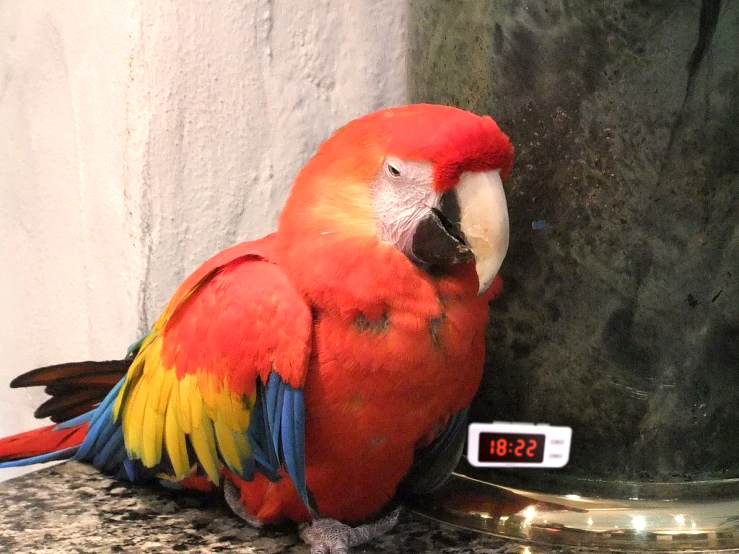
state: 18:22
